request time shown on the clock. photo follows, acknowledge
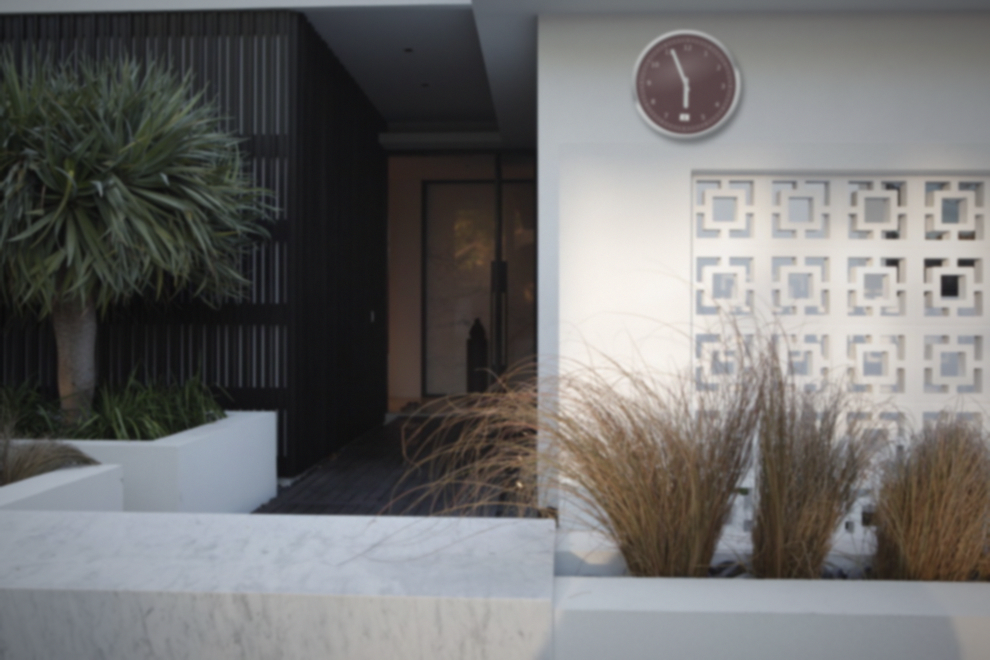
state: 5:56
